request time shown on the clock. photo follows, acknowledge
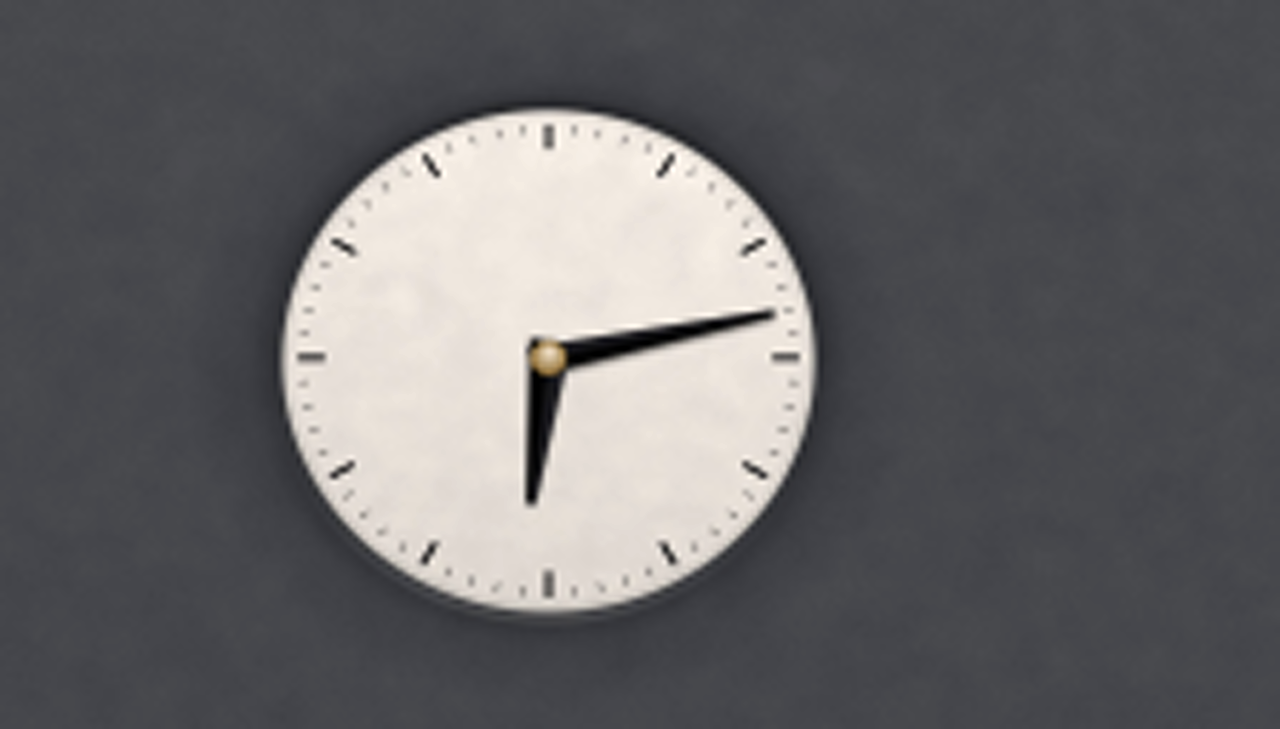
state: 6:13
